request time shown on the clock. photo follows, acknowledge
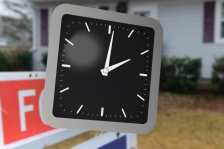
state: 2:01
